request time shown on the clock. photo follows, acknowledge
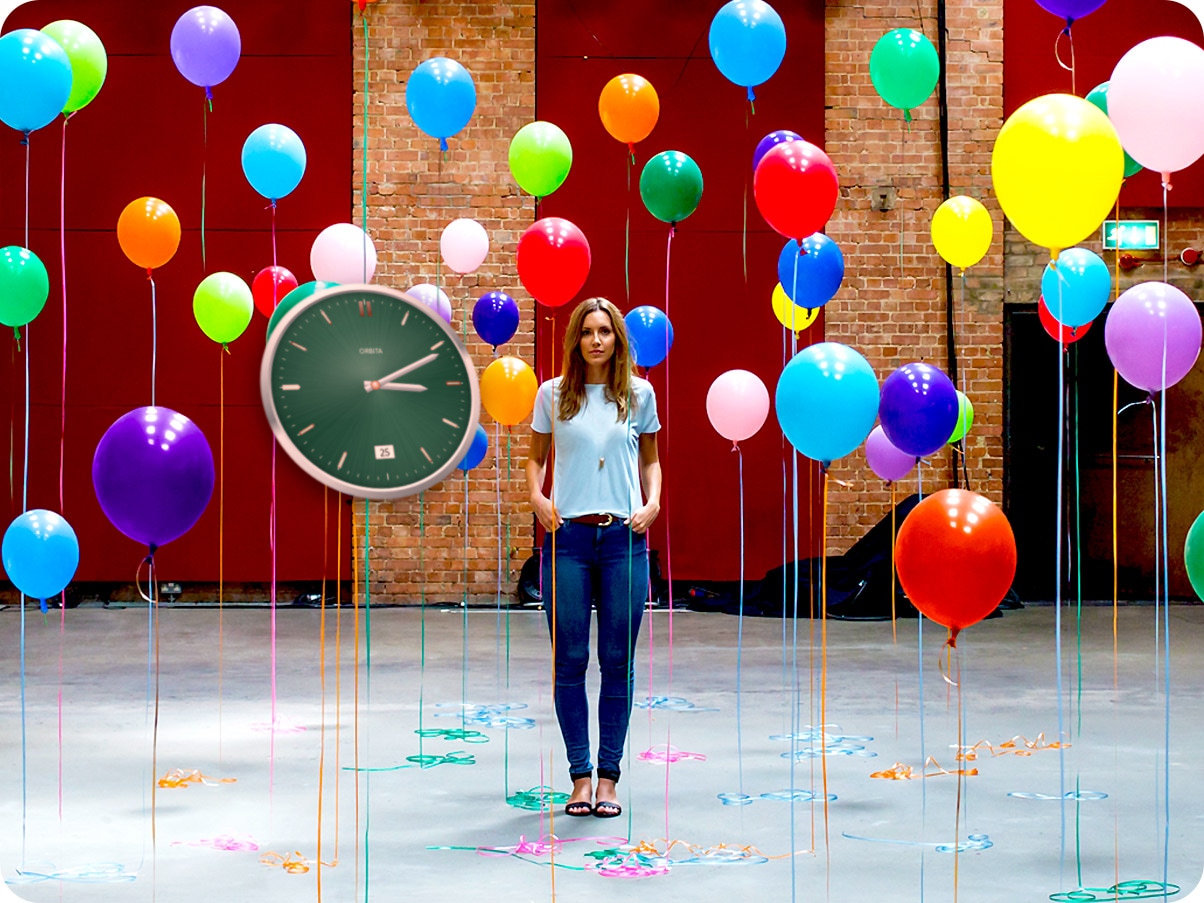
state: 3:11
